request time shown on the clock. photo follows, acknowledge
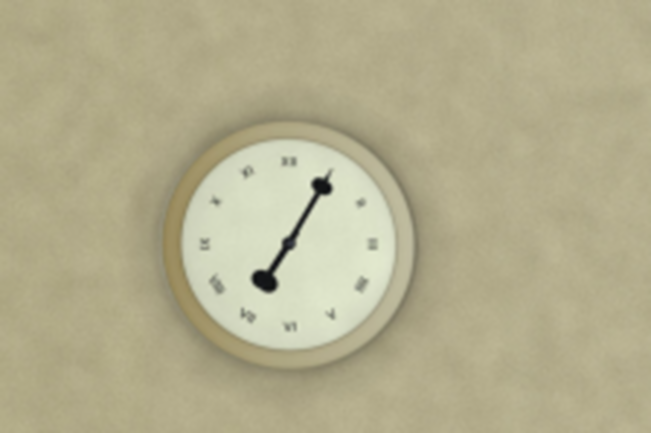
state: 7:05
